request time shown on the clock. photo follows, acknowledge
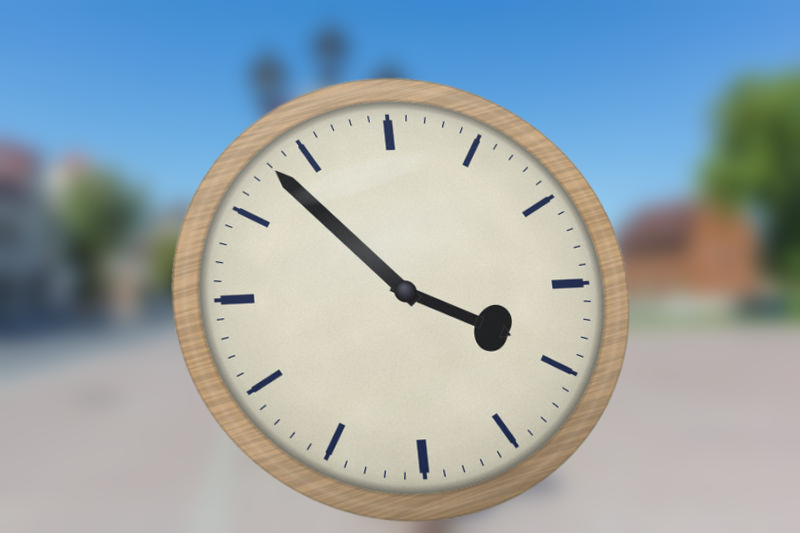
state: 3:53
